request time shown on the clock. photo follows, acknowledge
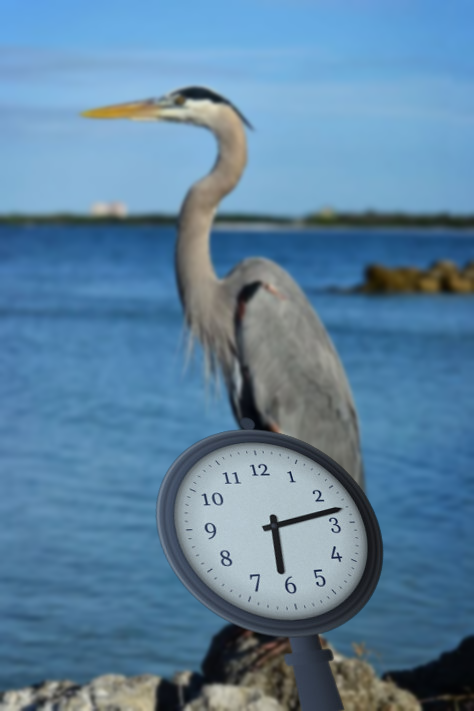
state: 6:13
